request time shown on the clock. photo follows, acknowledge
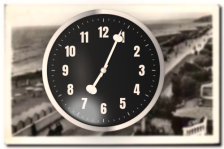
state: 7:04
